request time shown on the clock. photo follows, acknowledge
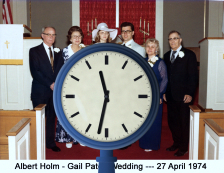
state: 11:32
